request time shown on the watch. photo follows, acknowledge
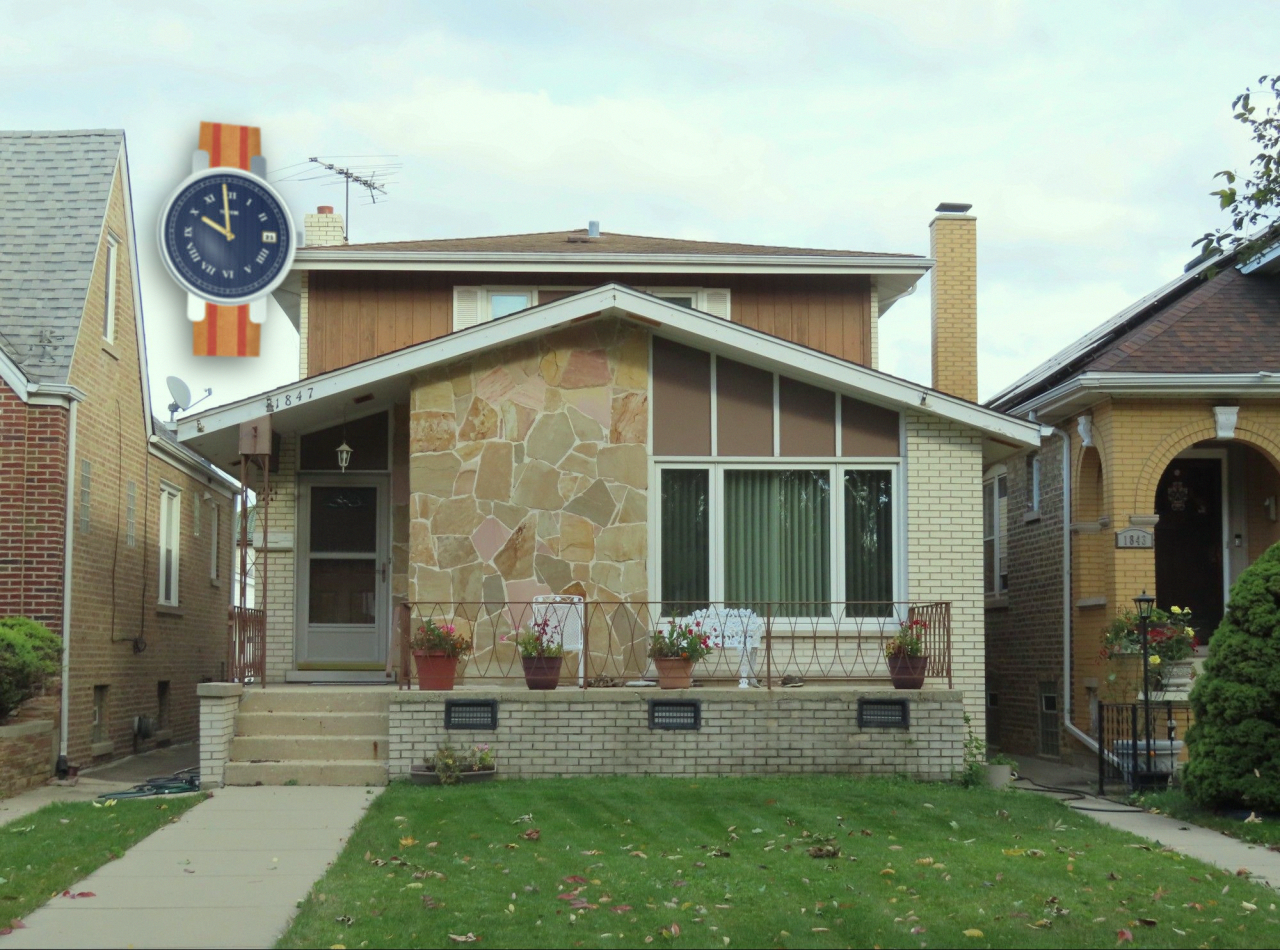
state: 9:59
